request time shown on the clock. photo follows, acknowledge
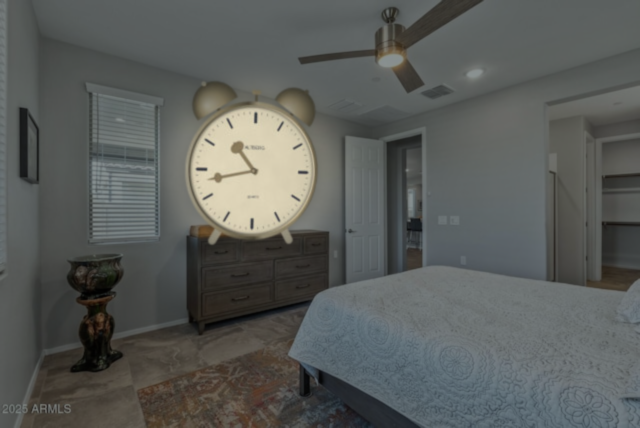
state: 10:43
